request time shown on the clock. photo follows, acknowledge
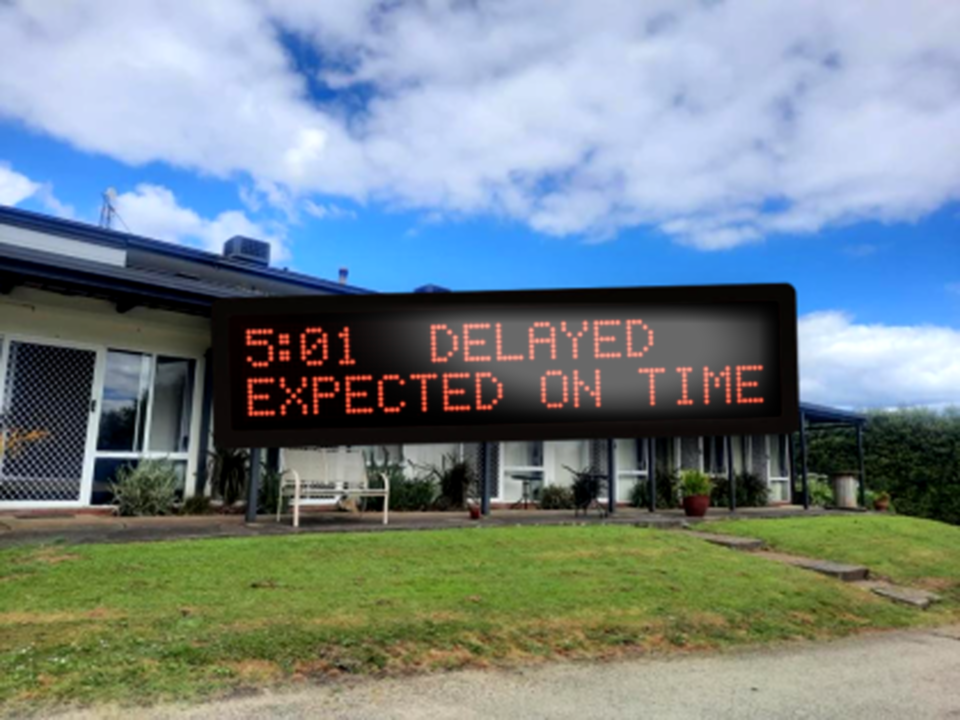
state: 5:01
